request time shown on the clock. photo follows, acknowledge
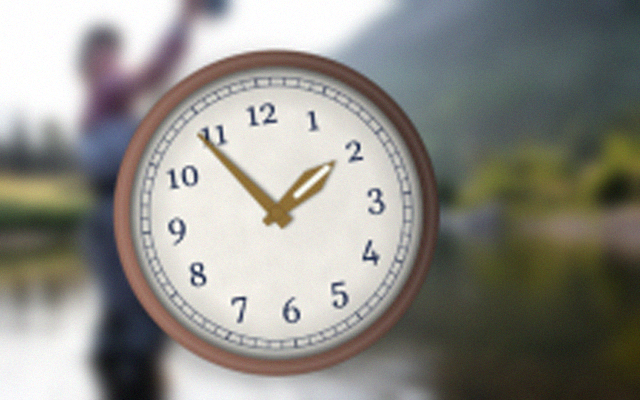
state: 1:54
